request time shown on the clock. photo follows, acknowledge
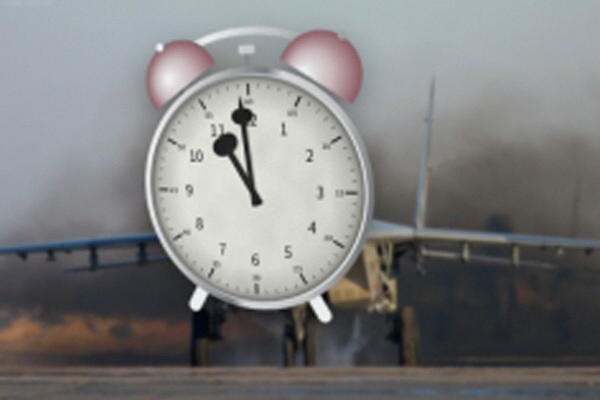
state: 10:59
